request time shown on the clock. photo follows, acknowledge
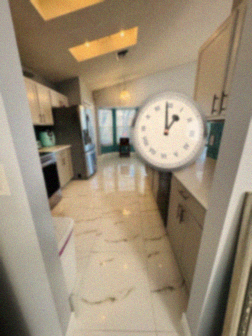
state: 12:59
